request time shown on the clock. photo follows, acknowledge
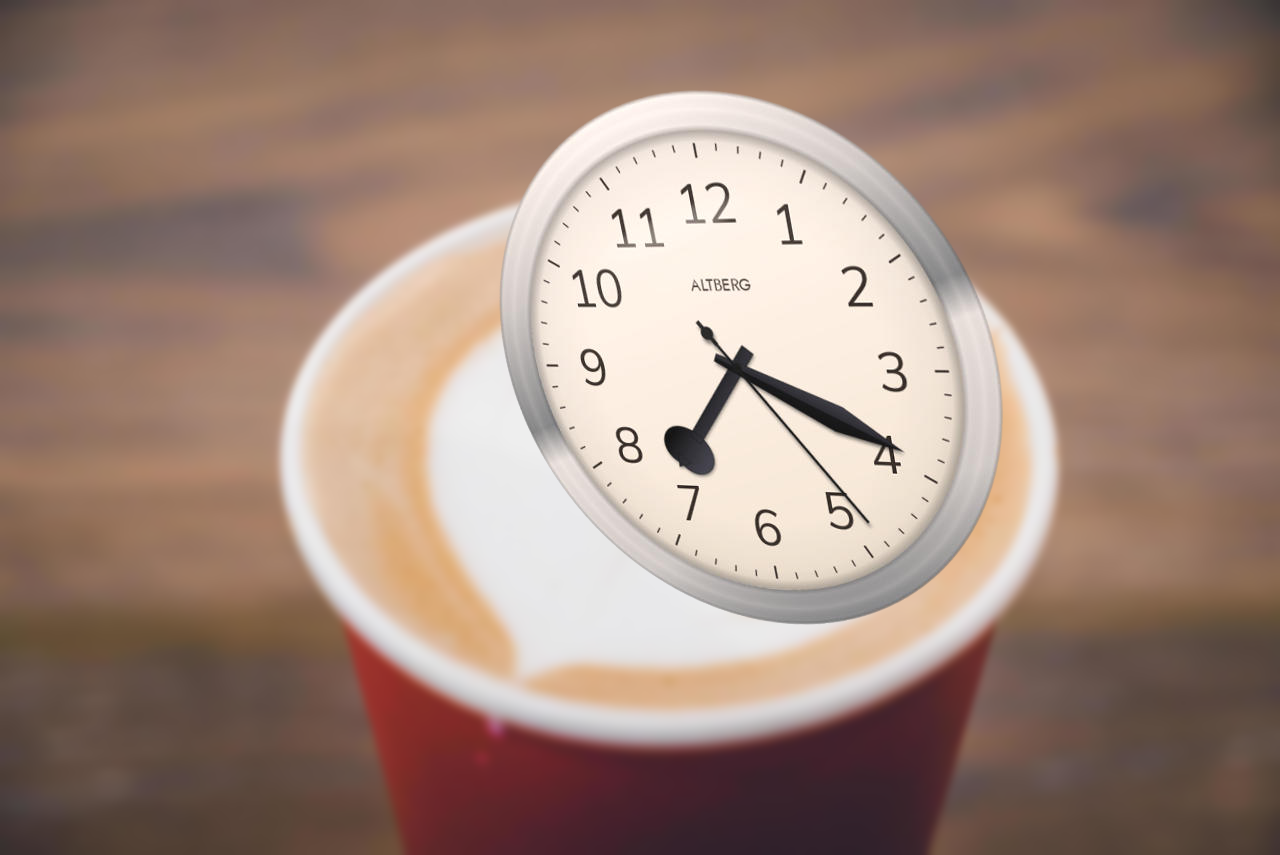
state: 7:19:24
